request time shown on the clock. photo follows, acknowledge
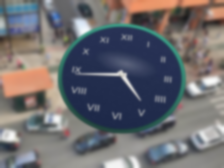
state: 4:44
